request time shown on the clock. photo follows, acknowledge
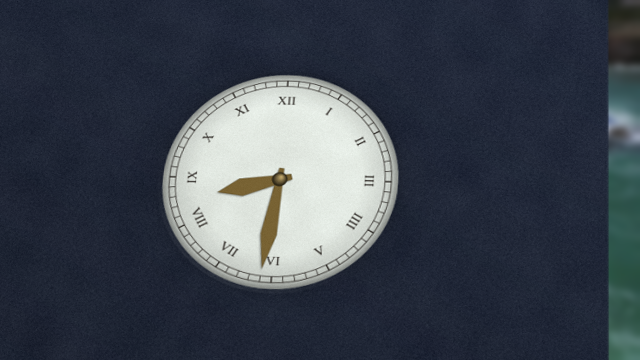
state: 8:31
